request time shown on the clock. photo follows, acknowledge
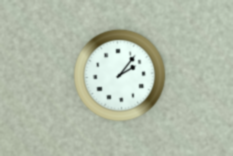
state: 2:07
